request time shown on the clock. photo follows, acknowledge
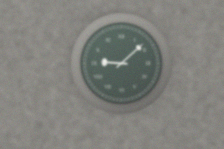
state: 9:08
